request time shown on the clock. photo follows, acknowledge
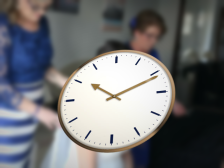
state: 10:11
